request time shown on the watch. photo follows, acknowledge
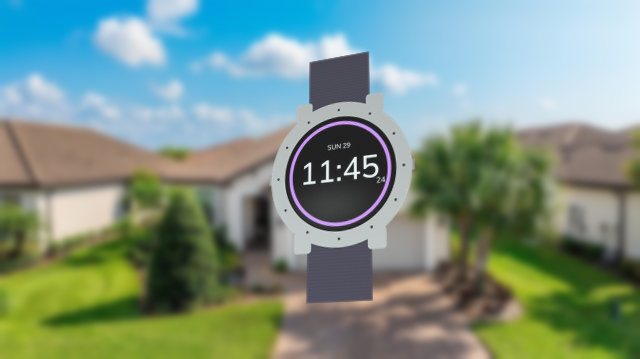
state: 11:45
